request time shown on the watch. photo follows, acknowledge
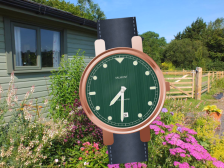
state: 7:31
